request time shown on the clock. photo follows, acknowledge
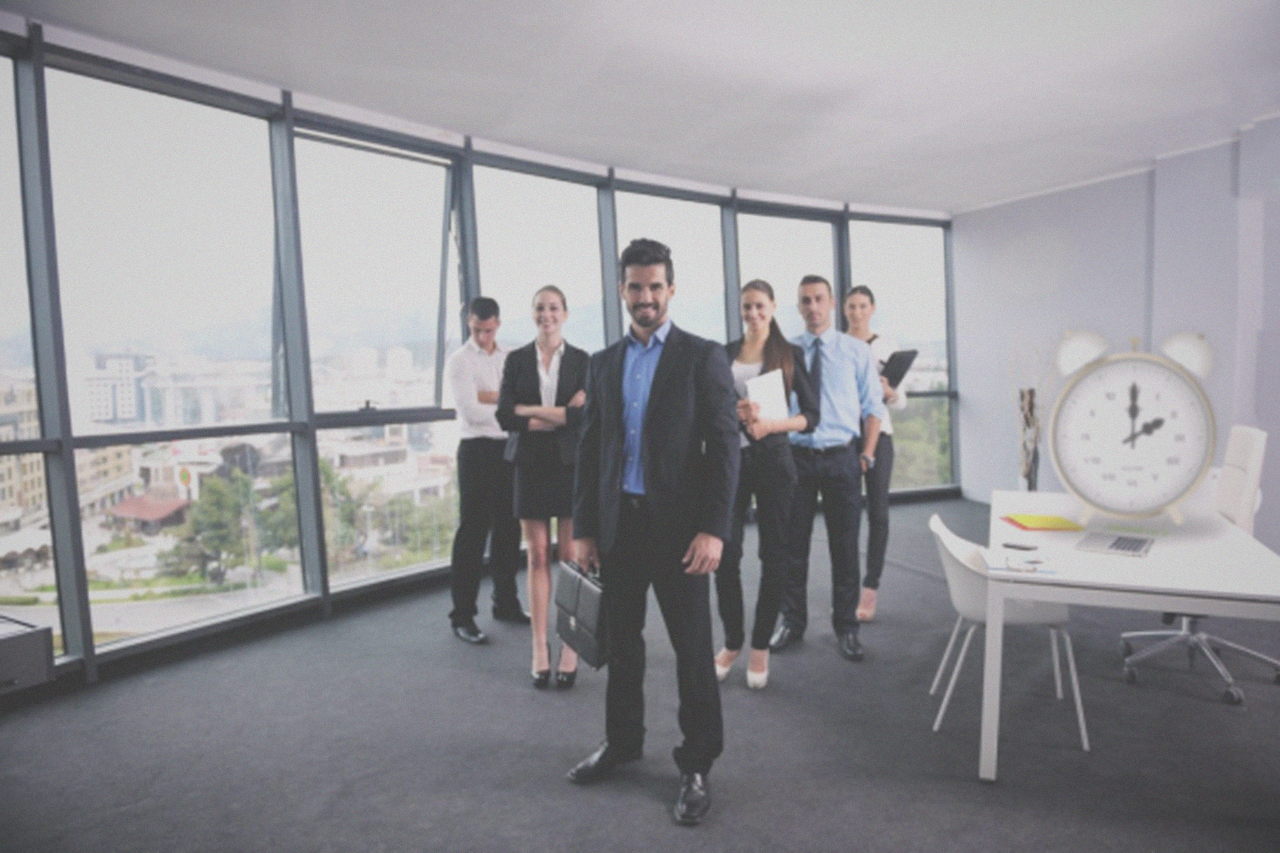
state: 2:00
